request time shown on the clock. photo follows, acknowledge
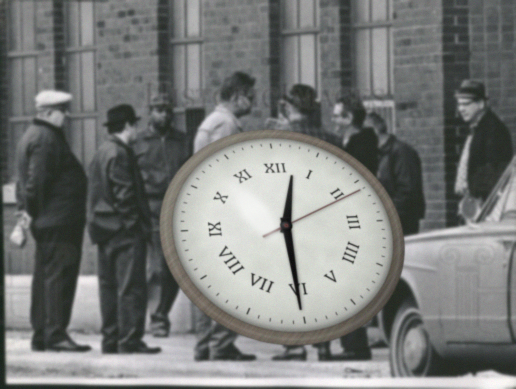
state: 12:30:11
